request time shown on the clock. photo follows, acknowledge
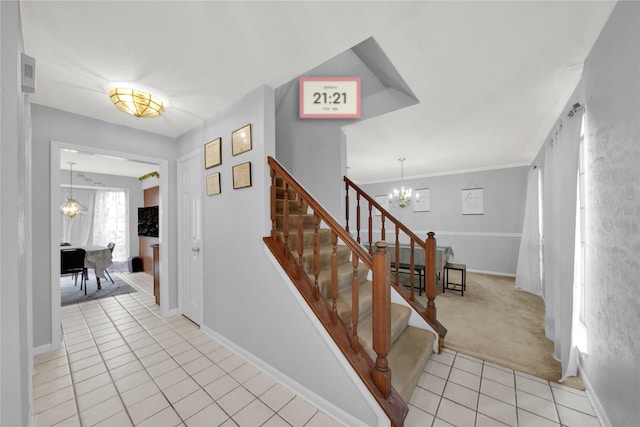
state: 21:21
